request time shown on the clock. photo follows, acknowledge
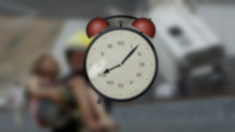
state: 8:07
